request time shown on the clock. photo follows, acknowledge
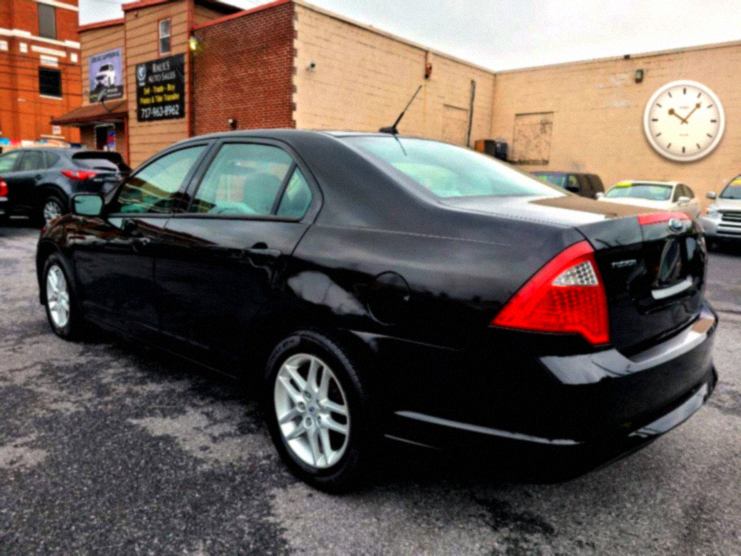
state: 10:07
